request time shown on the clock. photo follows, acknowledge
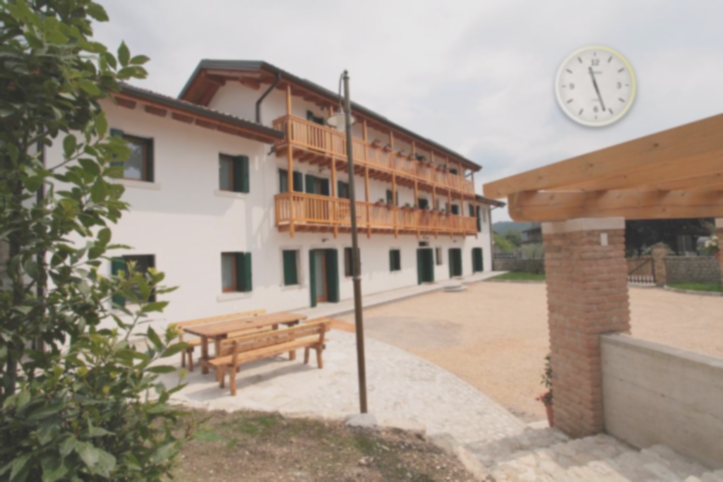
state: 11:27
